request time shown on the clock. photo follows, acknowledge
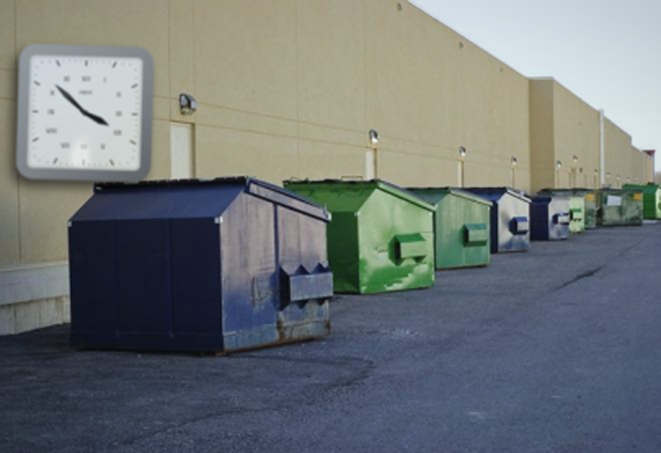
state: 3:52
